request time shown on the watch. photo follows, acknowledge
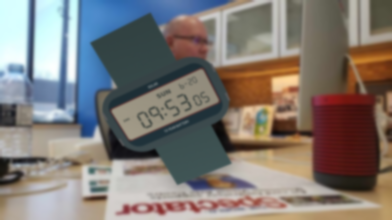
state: 9:53:05
